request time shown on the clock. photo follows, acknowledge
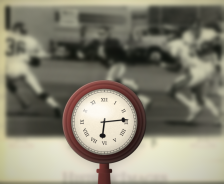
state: 6:14
